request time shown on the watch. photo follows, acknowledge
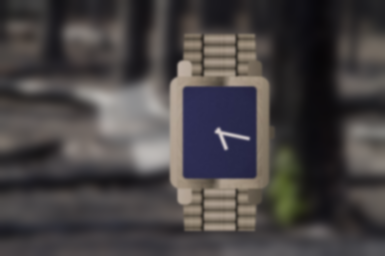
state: 5:17
